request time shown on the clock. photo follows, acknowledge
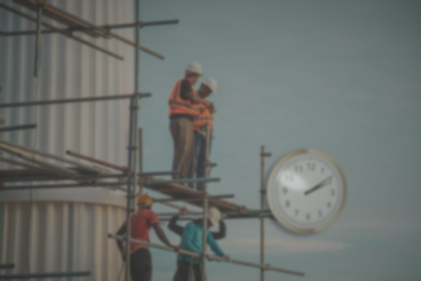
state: 2:09
